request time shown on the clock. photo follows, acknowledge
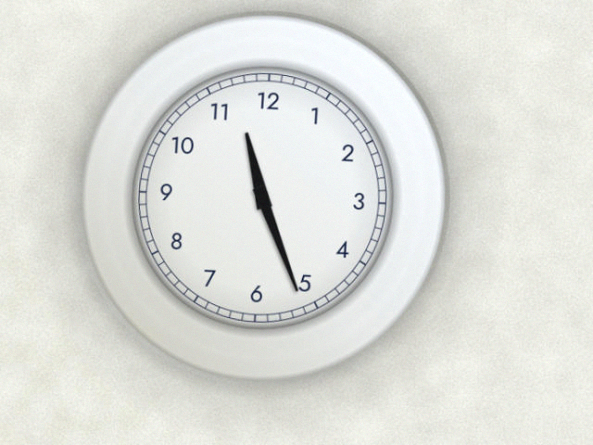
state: 11:26
